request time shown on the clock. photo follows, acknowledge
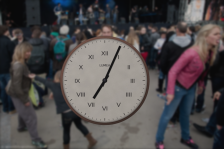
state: 7:04
